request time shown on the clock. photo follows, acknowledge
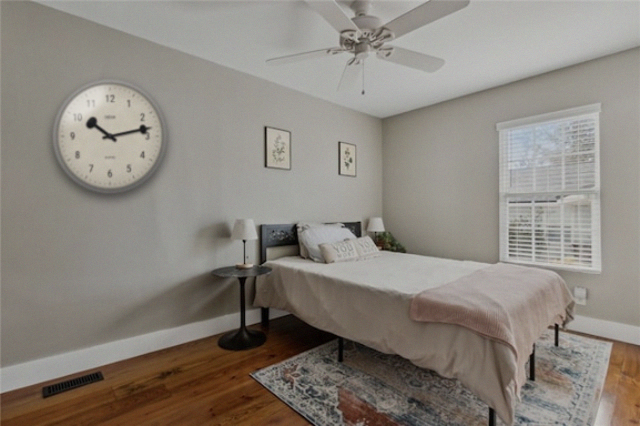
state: 10:13
